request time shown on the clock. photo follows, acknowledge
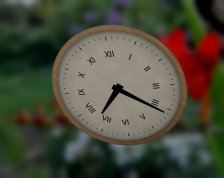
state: 7:21
